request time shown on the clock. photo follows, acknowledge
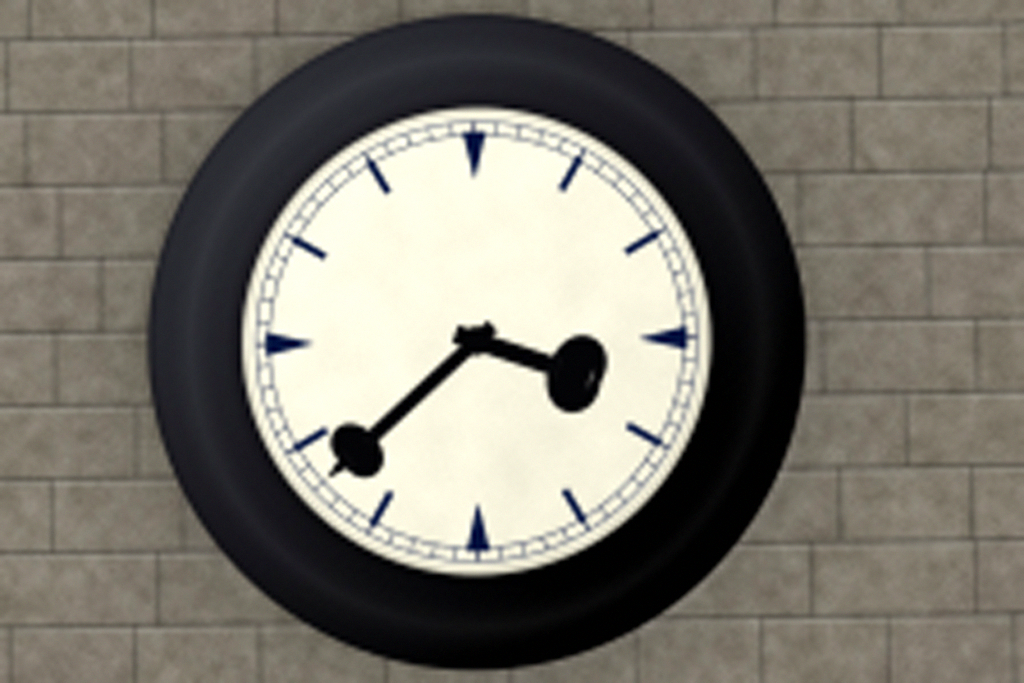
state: 3:38
